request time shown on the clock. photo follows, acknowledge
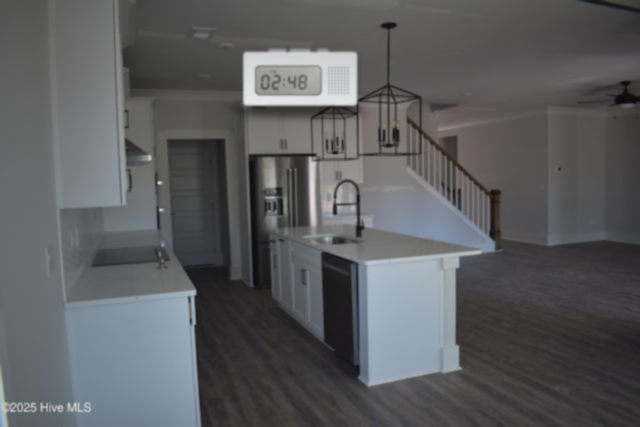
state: 2:48
